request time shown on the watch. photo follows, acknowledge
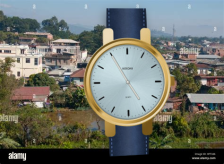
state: 4:55
